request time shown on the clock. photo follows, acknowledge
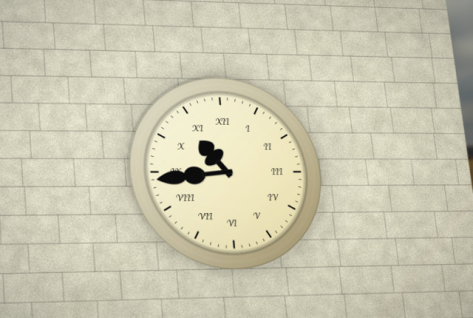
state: 10:44
